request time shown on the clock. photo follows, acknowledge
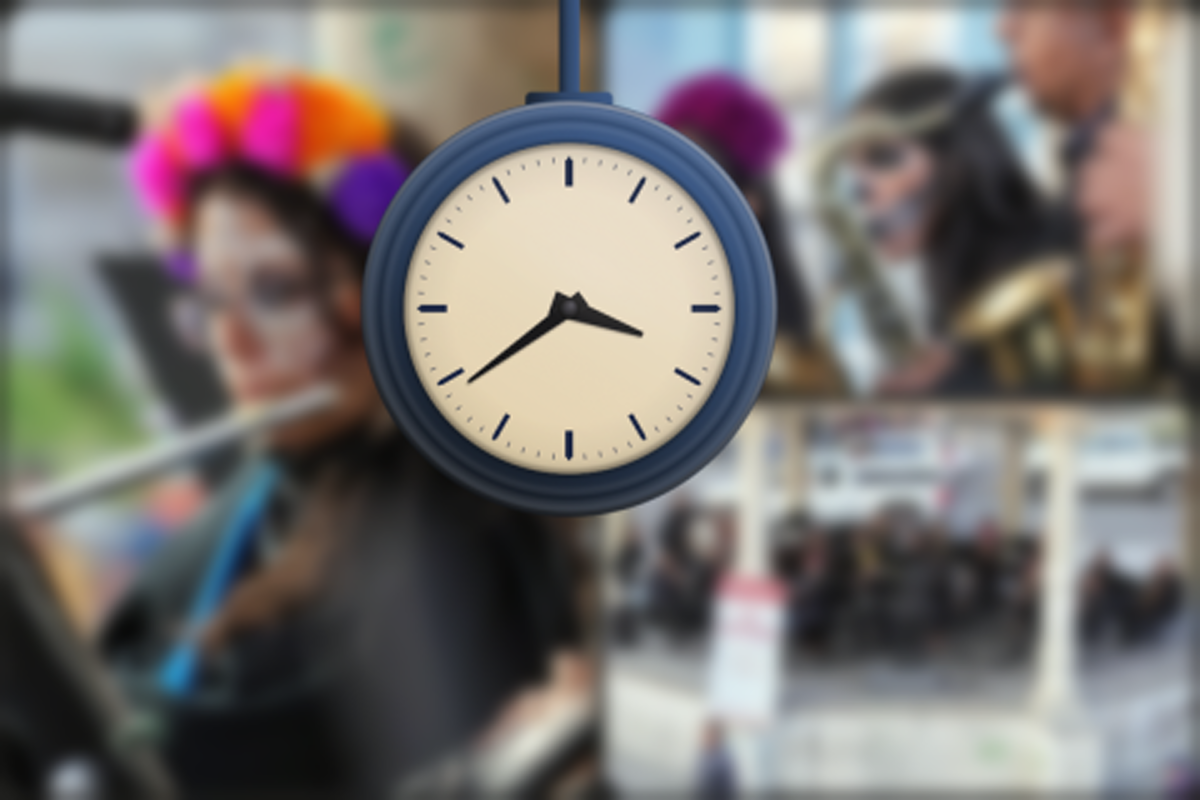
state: 3:39
